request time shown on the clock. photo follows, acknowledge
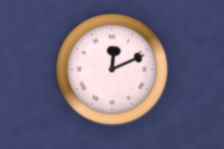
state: 12:11
